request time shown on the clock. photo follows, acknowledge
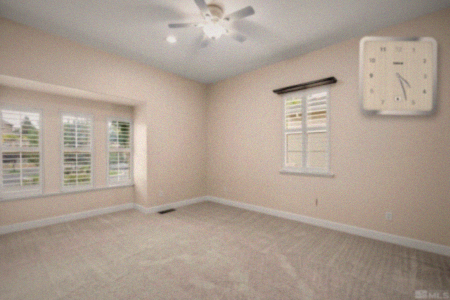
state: 4:27
